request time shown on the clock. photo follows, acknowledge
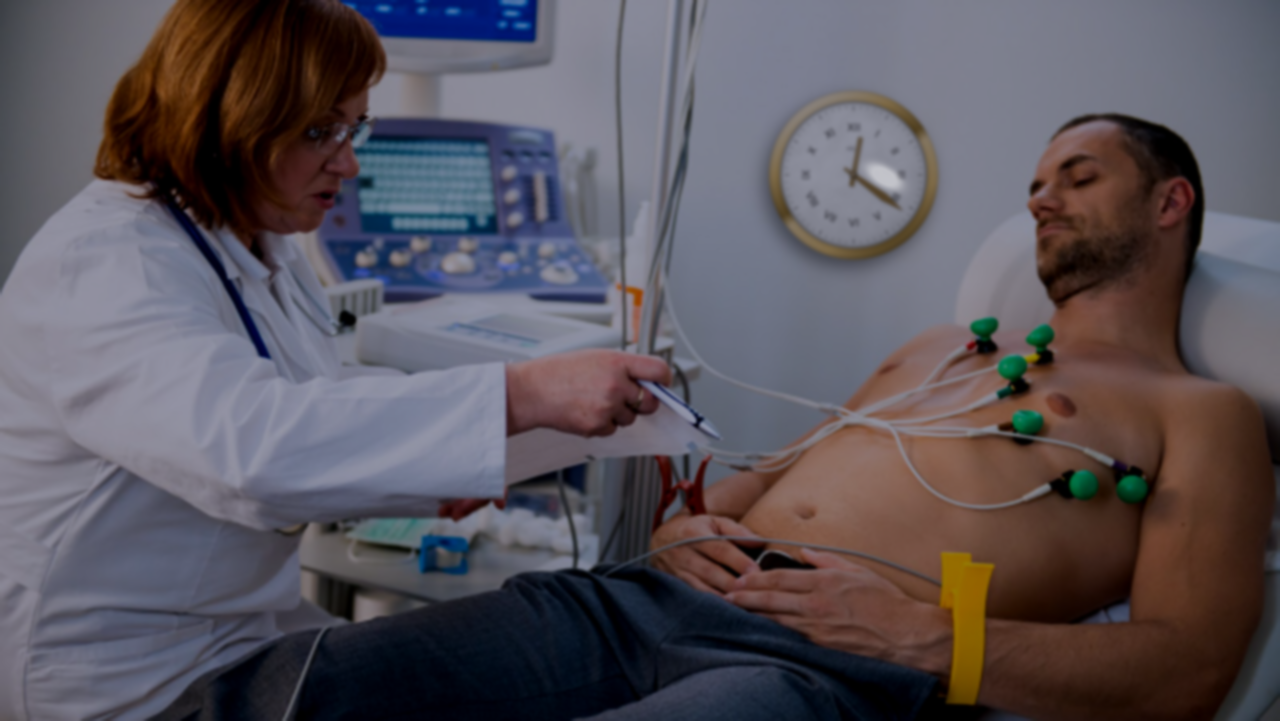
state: 12:21
